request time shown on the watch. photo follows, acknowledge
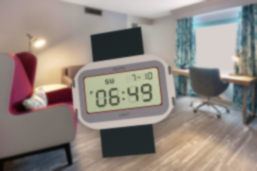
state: 6:49
